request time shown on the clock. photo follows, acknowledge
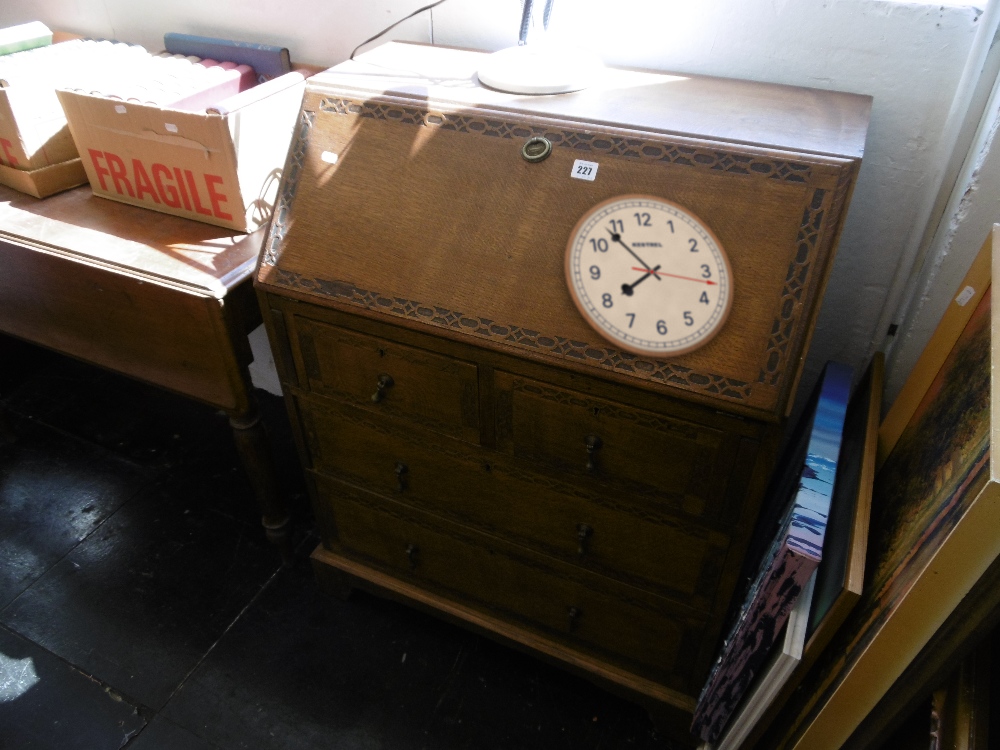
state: 7:53:17
